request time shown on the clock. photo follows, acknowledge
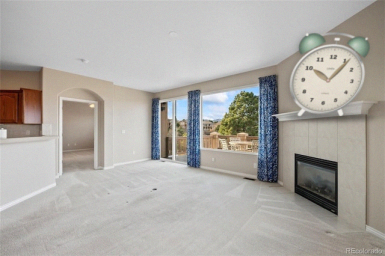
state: 10:06
